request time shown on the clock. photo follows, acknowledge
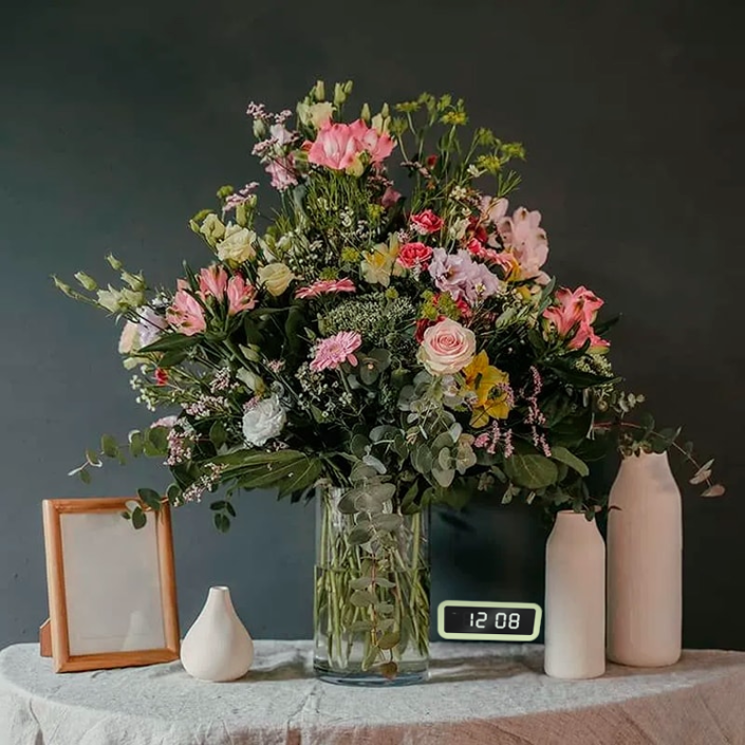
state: 12:08
